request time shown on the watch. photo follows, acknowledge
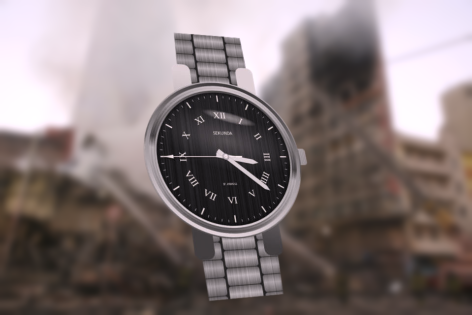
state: 3:21:45
